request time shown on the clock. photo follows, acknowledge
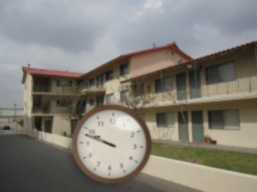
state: 9:48
